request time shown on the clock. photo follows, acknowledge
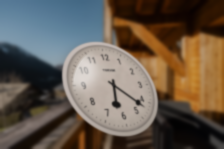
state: 6:22
